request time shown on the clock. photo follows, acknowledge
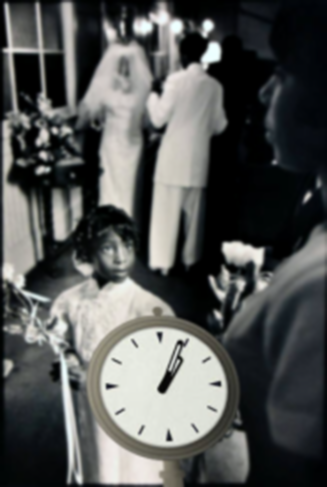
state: 1:04
